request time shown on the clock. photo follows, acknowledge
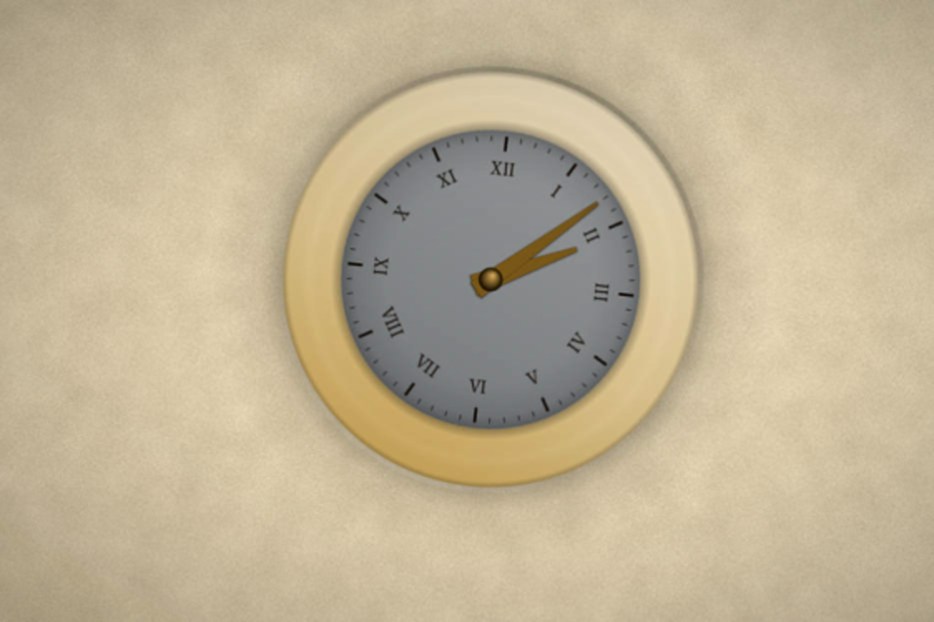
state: 2:08
